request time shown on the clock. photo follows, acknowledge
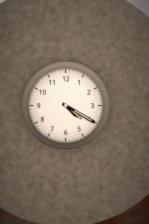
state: 4:20
